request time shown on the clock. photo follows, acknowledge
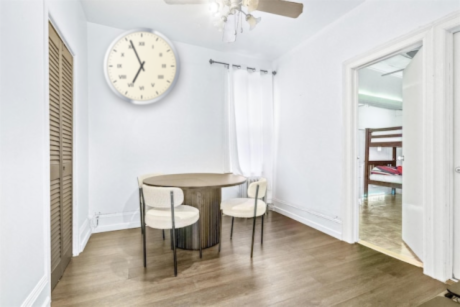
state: 6:56
